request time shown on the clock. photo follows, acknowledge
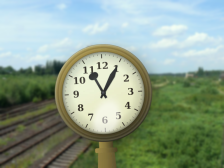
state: 11:05
